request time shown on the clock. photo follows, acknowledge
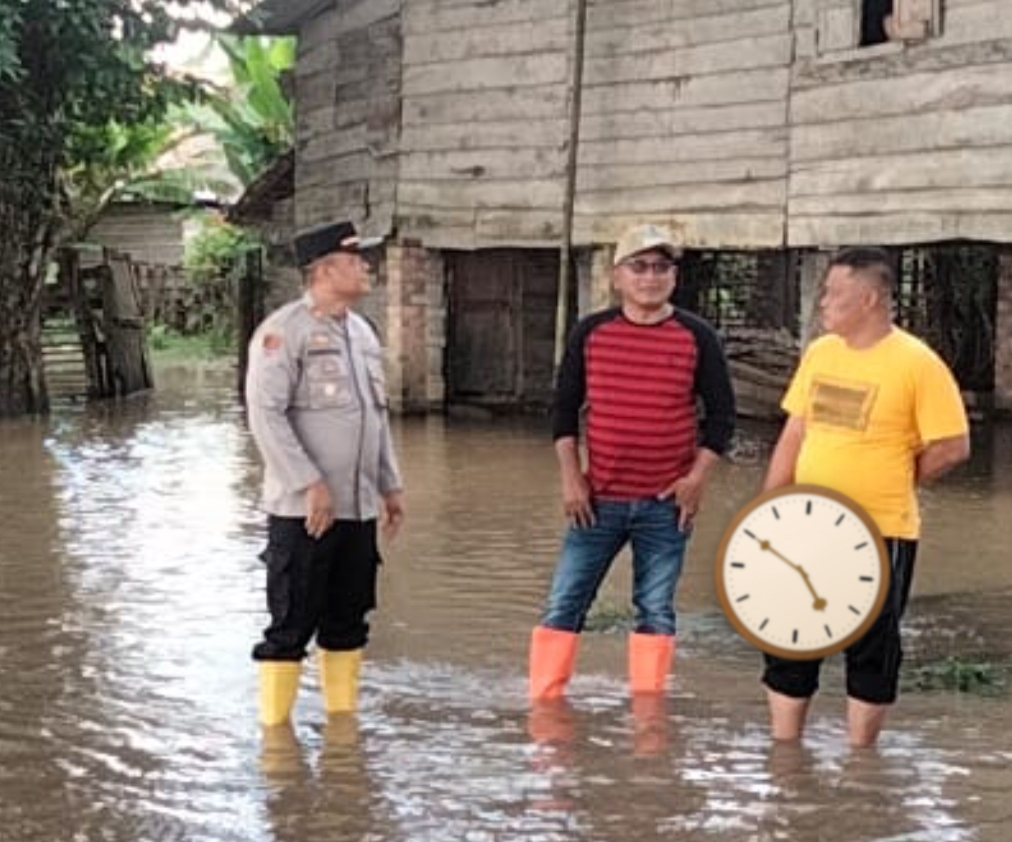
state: 4:50
